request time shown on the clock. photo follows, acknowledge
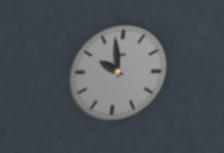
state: 9:58
